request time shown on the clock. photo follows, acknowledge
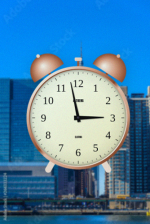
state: 2:58
